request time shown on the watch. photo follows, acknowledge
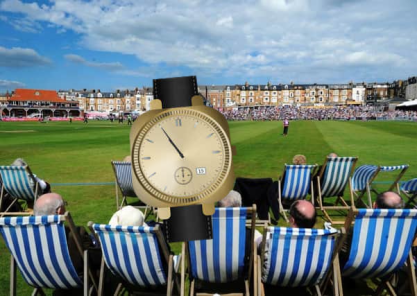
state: 10:55
